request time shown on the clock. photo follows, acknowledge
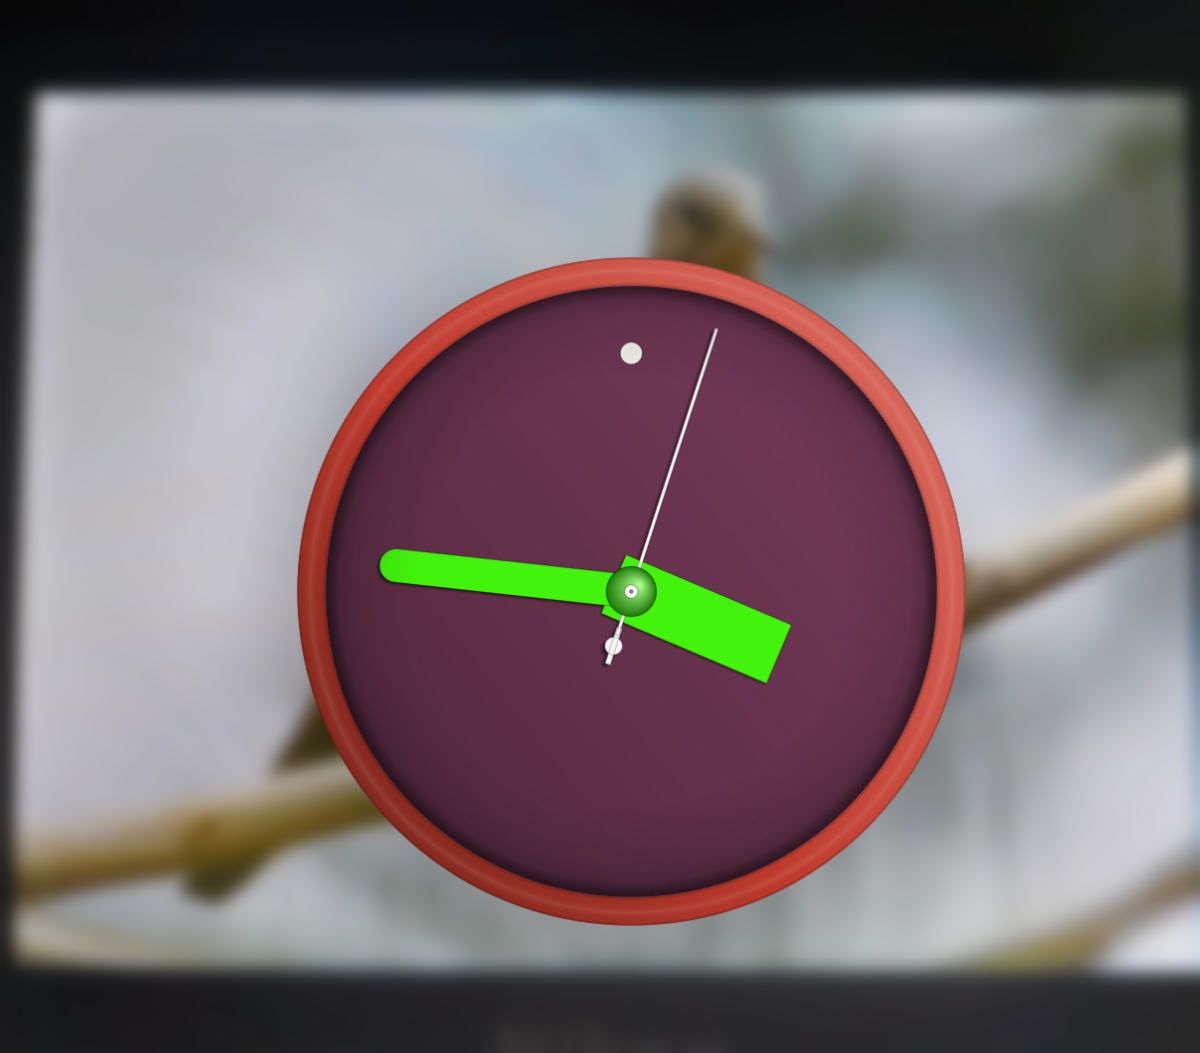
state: 3:46:03
